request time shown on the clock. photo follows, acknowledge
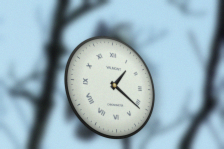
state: 1:21
